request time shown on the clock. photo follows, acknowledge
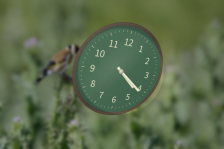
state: 4:21
